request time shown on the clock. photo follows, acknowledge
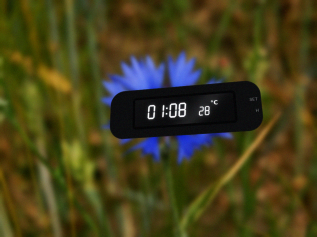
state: 1:08
